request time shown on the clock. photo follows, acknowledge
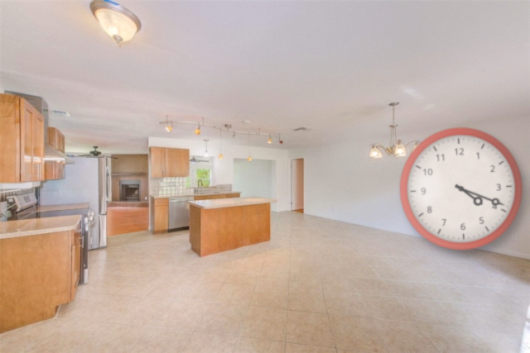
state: 4:19
